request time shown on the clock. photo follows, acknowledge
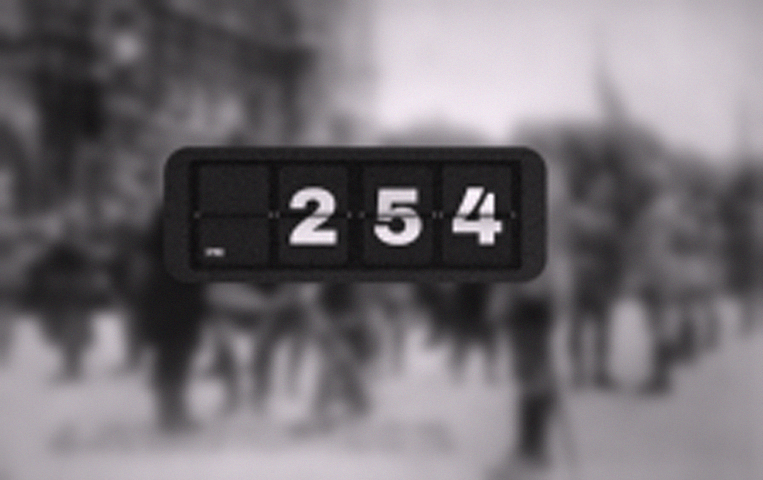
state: 2:54
